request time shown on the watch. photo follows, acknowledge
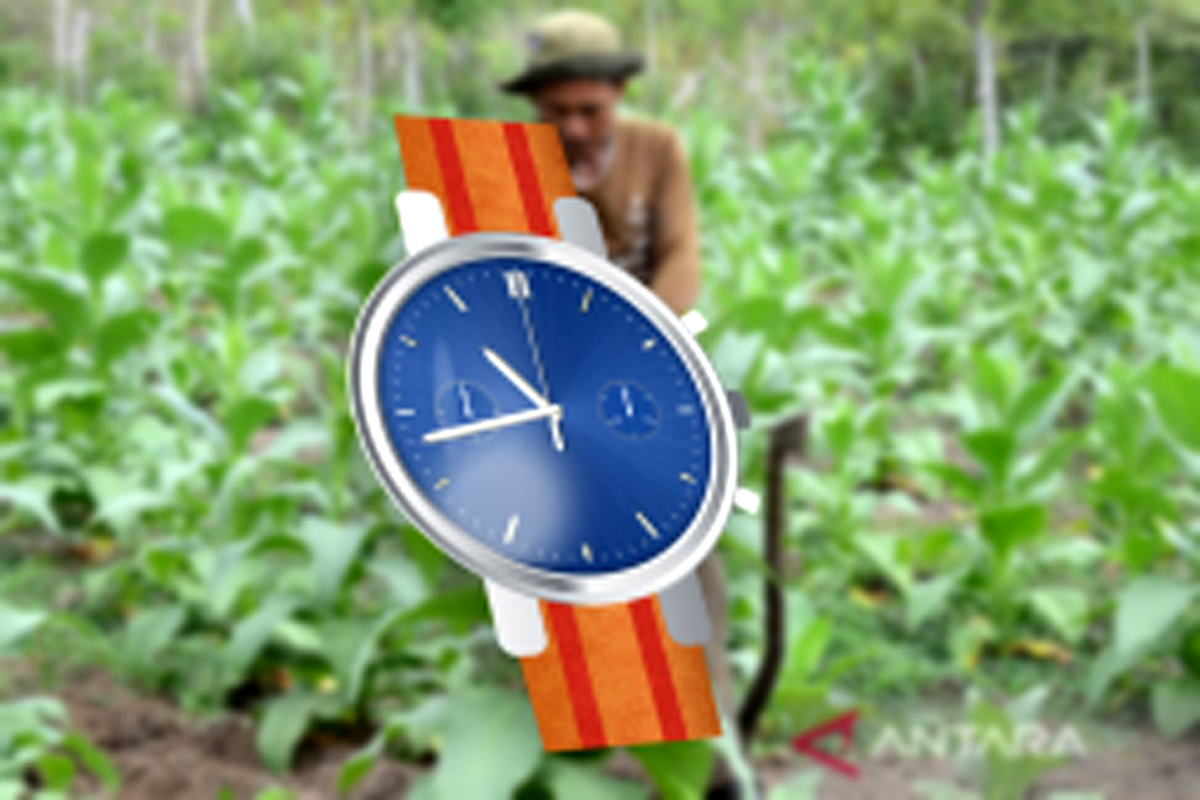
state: 10:43
